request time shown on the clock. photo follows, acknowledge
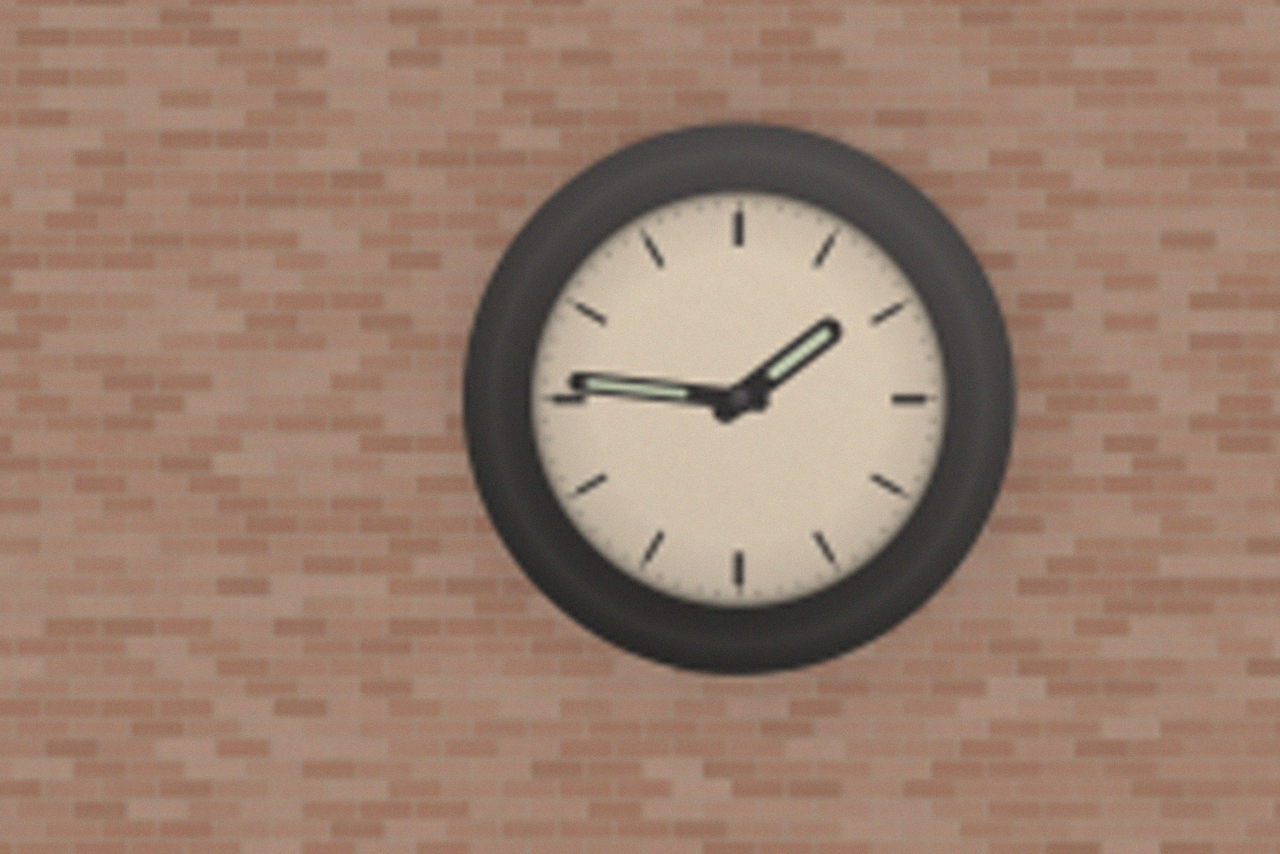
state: 1:46
